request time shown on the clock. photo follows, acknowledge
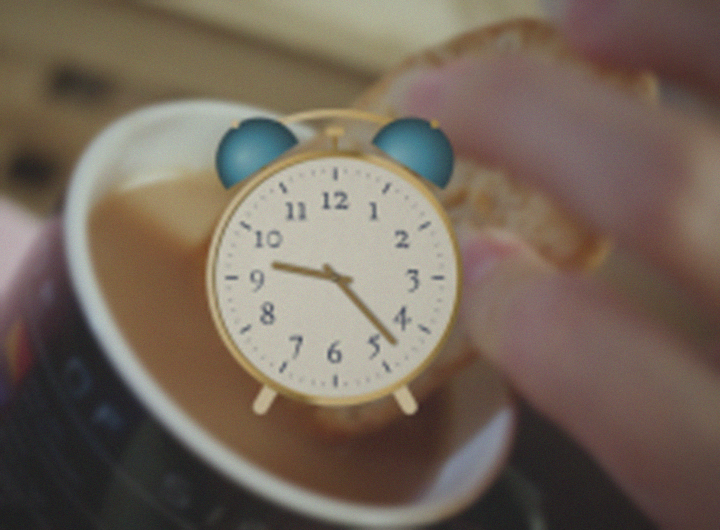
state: 9:23
